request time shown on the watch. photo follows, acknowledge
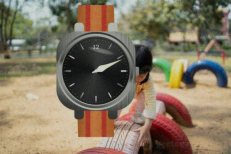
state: 2:11
